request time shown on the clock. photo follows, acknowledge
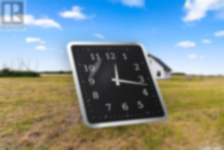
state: 12:17
